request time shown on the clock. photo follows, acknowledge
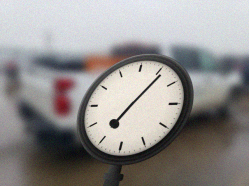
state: 7:06
